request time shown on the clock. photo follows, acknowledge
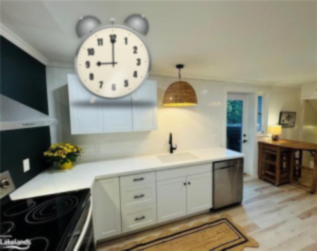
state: 9:00
